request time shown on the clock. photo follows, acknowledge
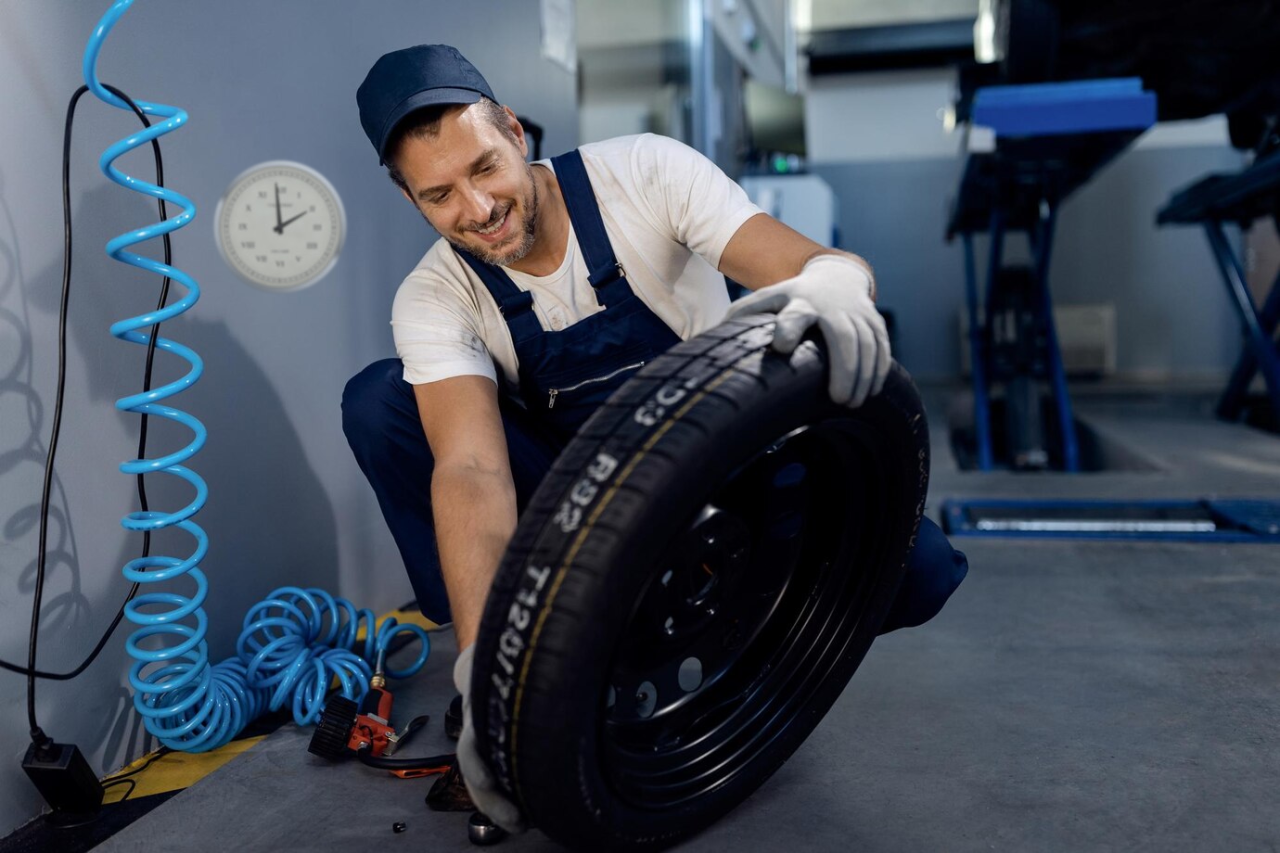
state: 1:59
